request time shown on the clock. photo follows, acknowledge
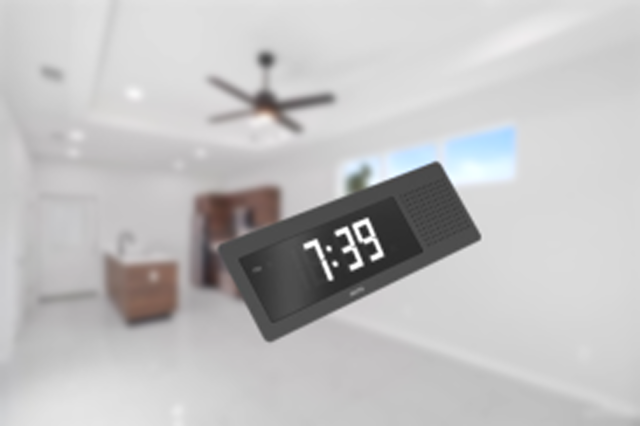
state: 7:39
